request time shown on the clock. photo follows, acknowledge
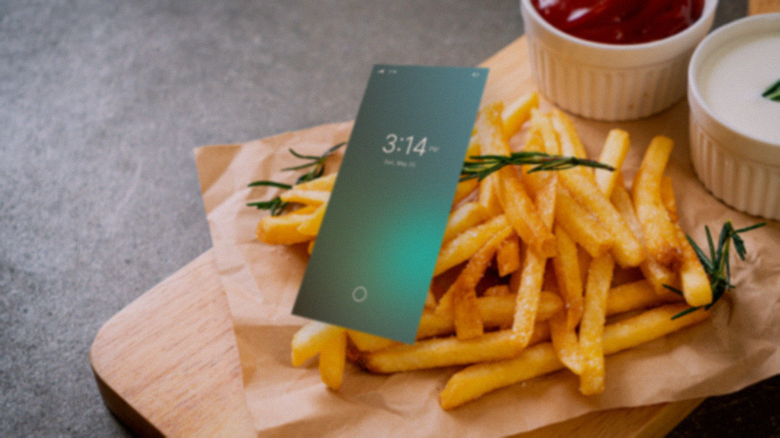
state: 3:14
